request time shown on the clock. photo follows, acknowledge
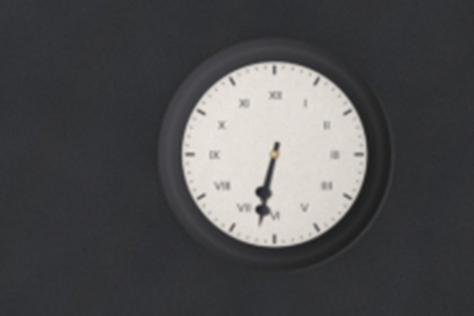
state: 6:32
